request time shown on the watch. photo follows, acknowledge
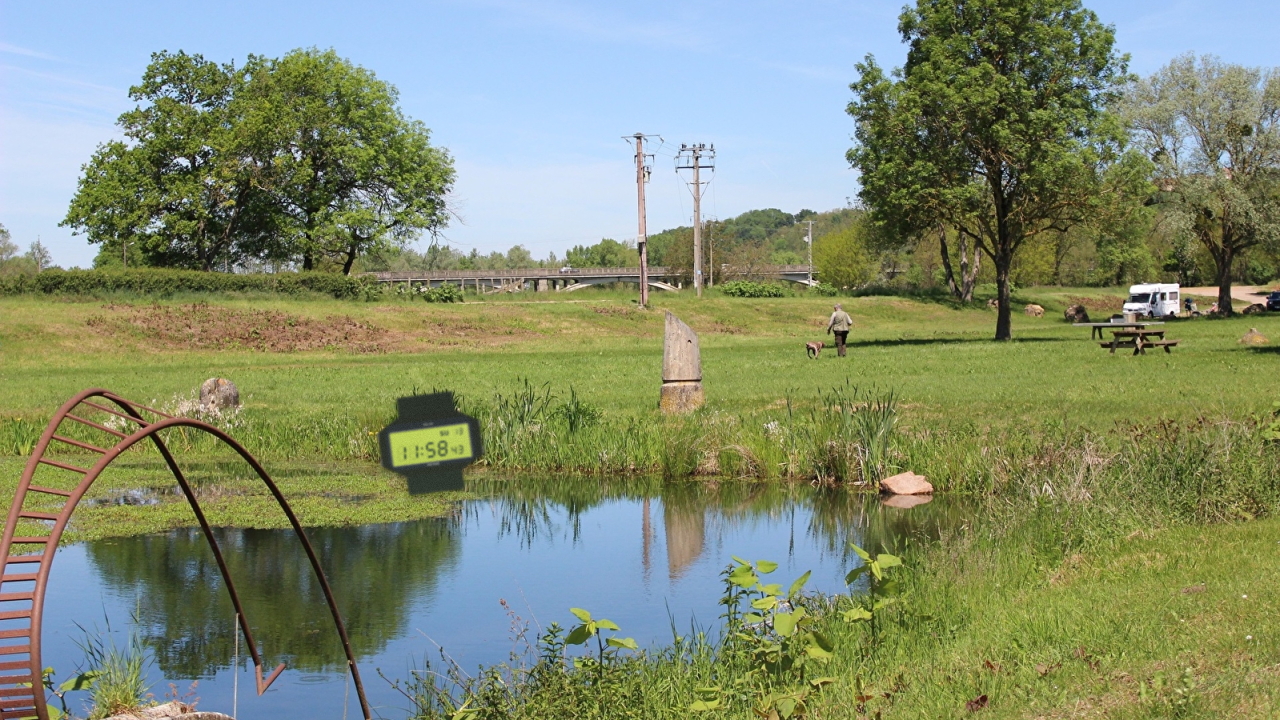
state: 11:58
